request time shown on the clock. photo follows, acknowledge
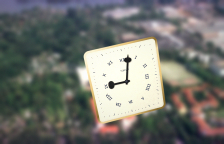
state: 9:02
